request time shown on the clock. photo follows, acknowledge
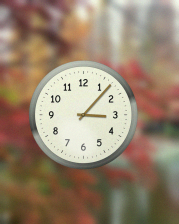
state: 3:07
